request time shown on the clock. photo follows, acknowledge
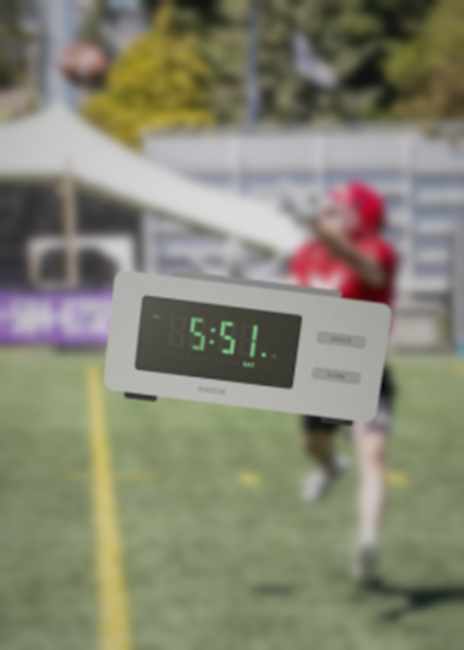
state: 5:51
